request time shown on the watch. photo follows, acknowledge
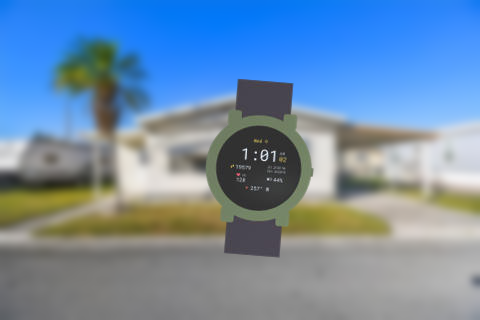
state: 1:01
